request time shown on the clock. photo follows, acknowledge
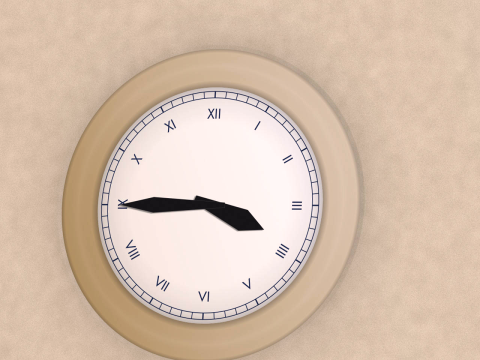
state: 3:45
